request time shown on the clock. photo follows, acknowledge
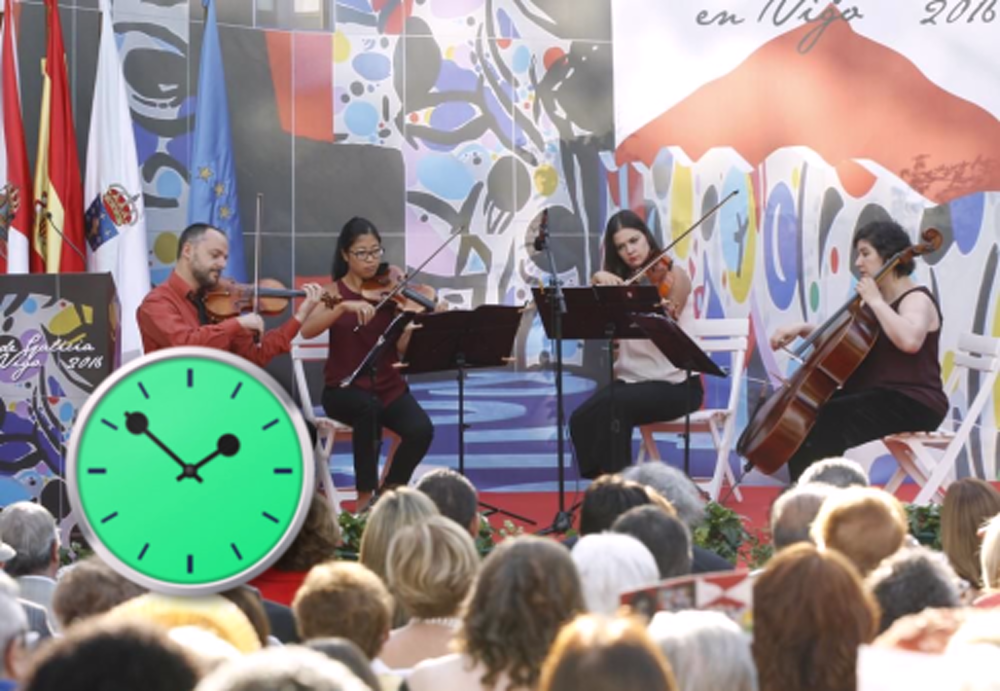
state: 1:52
